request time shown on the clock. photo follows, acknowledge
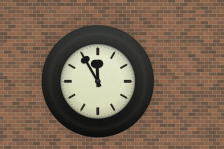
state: 11:55
